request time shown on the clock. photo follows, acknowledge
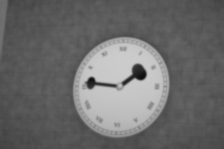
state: 1:46
